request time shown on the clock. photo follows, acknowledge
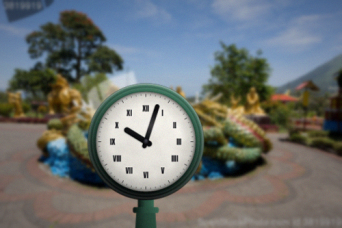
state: 10:03
